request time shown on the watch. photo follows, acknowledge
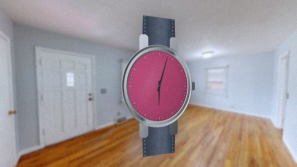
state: 6:03
